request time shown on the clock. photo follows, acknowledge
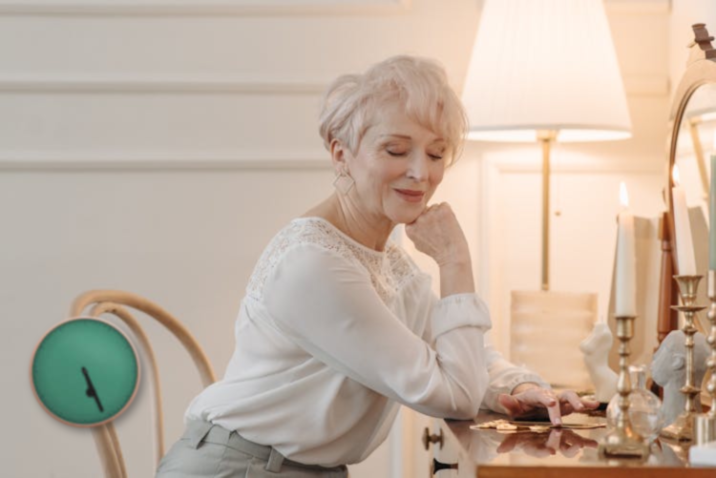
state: 5:26
